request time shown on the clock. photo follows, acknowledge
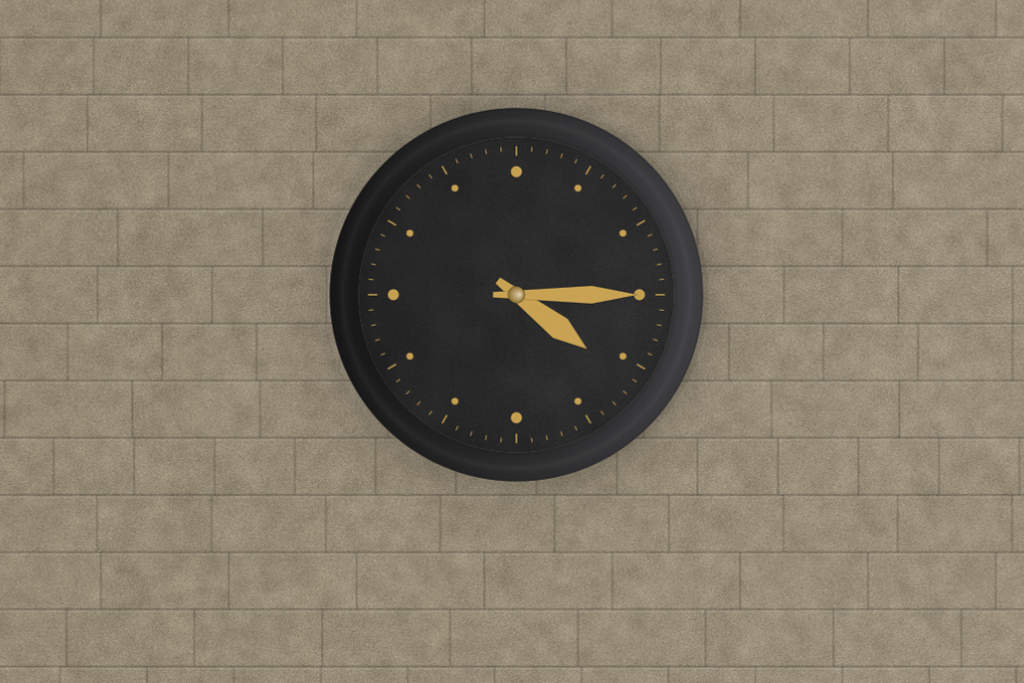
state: 4:15
